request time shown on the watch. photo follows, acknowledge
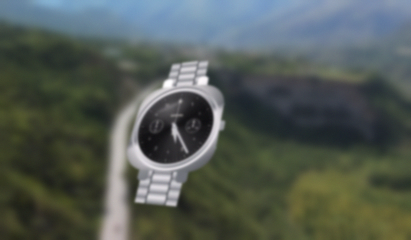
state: 5:24
